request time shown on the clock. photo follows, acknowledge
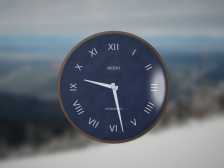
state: 9:28
